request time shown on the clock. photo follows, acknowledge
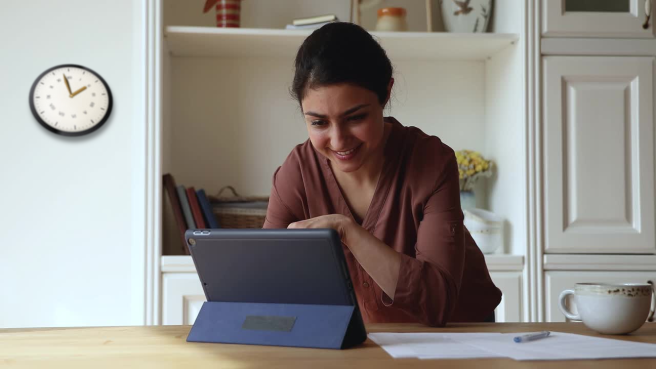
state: 1:58
